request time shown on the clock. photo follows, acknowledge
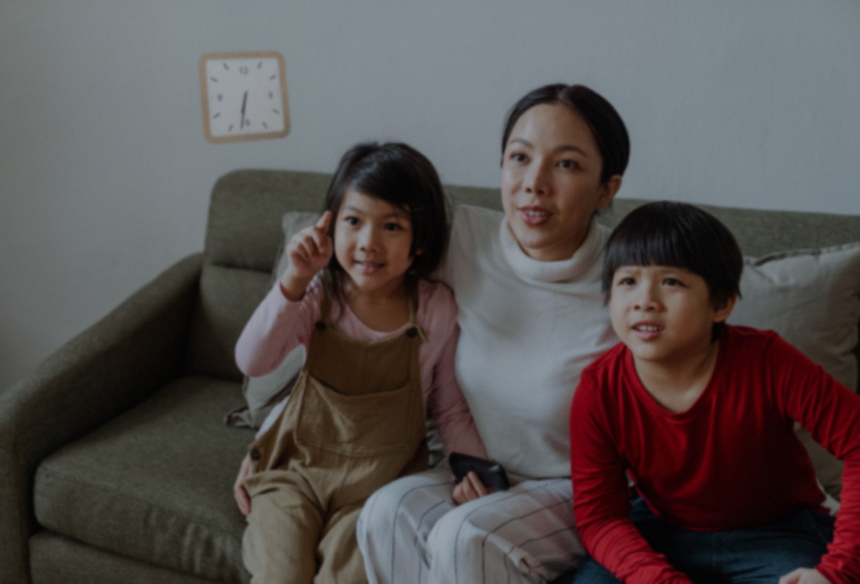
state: 6:32
